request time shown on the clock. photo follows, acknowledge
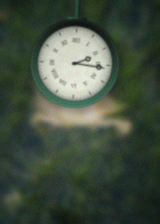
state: 2:16
